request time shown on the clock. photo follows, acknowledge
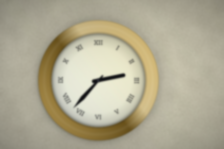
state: 2:37
